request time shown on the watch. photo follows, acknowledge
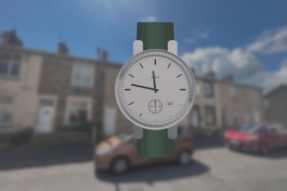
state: 11:47
